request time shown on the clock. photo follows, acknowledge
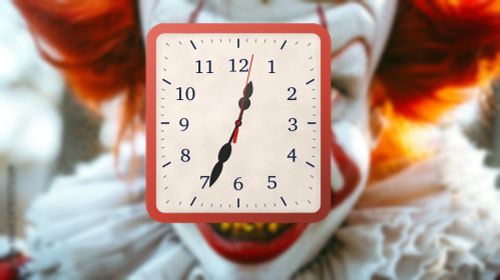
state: 12:34:02
